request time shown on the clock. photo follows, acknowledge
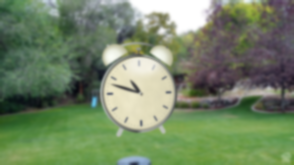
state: 10:48
